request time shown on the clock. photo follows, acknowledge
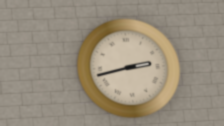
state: 2:43
